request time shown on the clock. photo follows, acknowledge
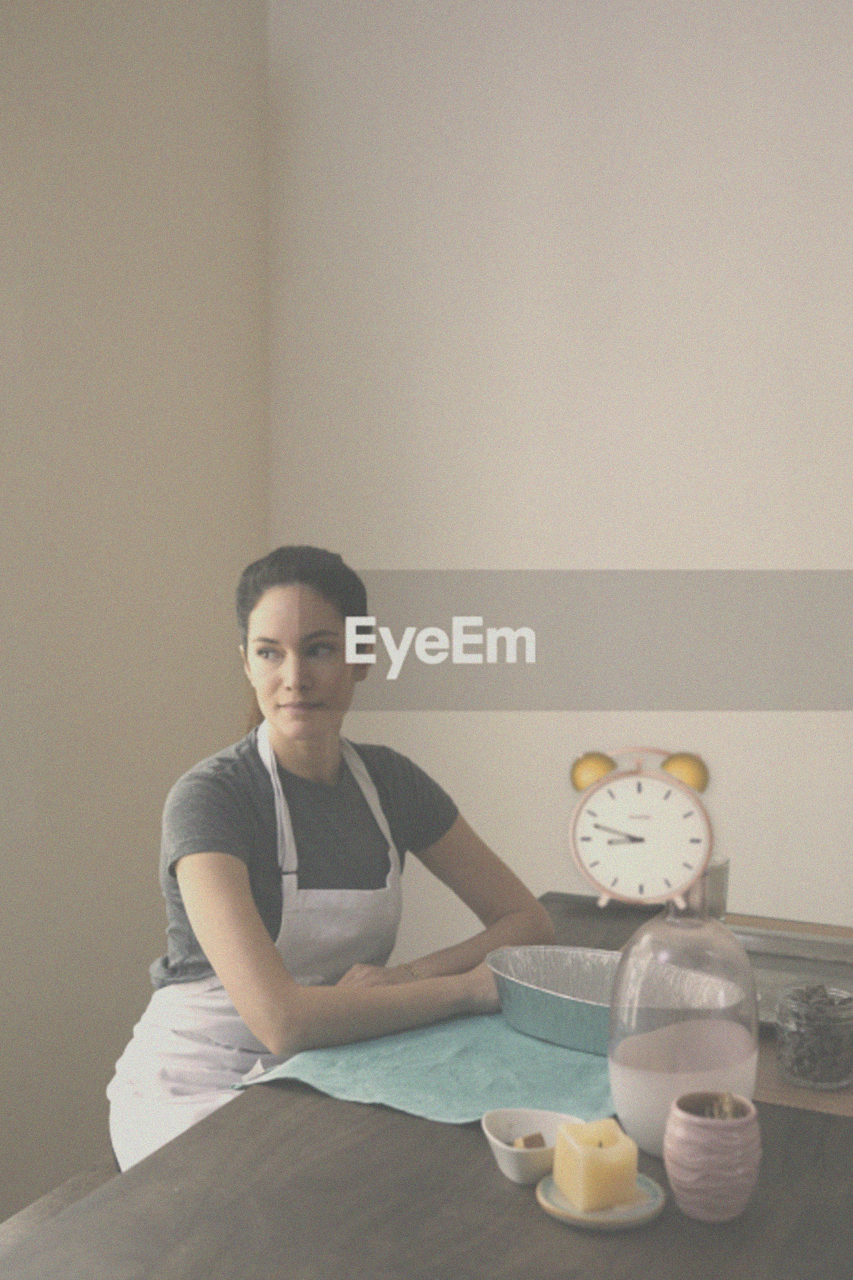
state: 8:48
